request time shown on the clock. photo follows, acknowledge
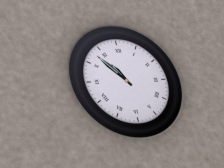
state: 10:53
